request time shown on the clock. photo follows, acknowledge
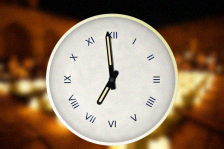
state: 6:59
